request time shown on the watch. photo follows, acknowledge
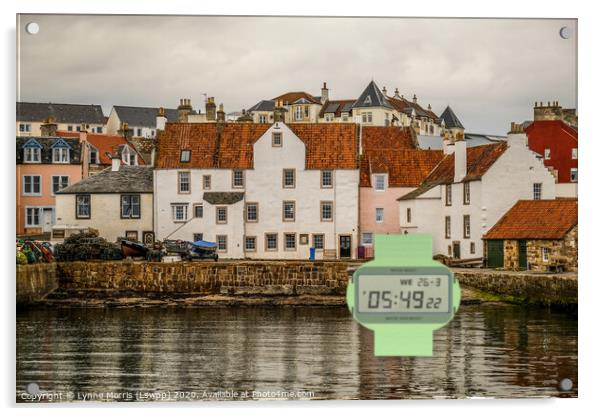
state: 5:49:22
